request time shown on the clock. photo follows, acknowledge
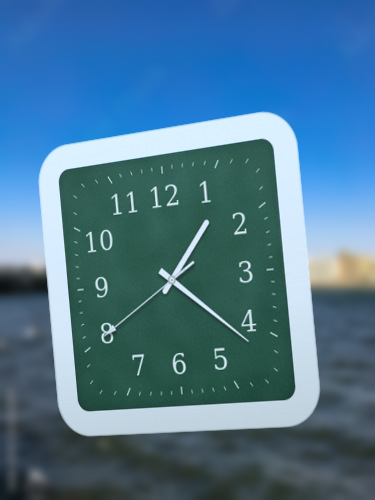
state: 1:21:40
